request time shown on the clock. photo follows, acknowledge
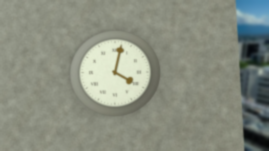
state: 4:02
